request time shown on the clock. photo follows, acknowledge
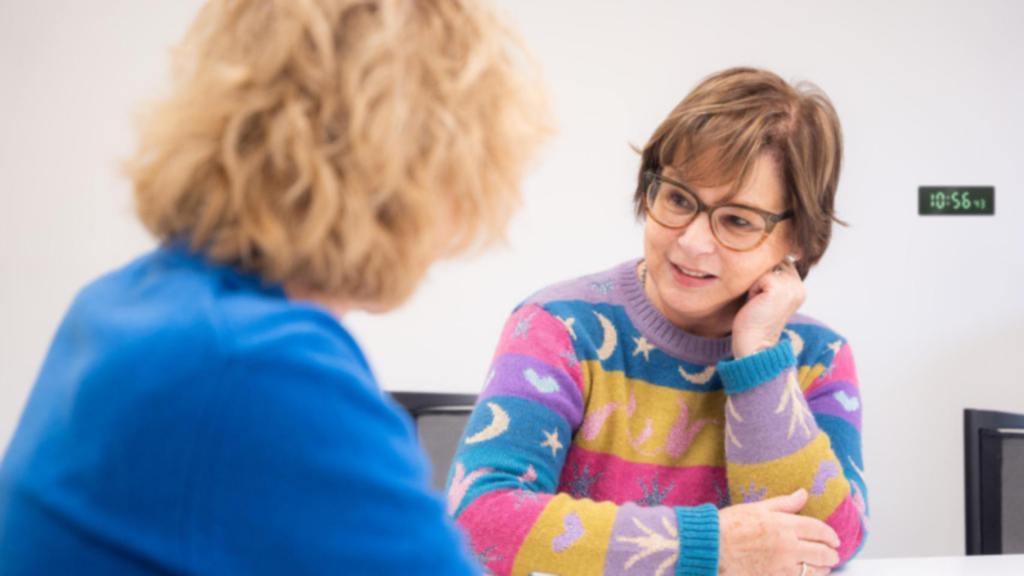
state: 10:56
